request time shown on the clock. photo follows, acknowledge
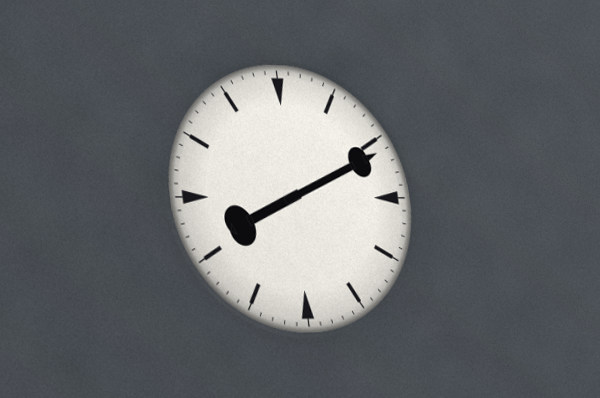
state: 8:11
